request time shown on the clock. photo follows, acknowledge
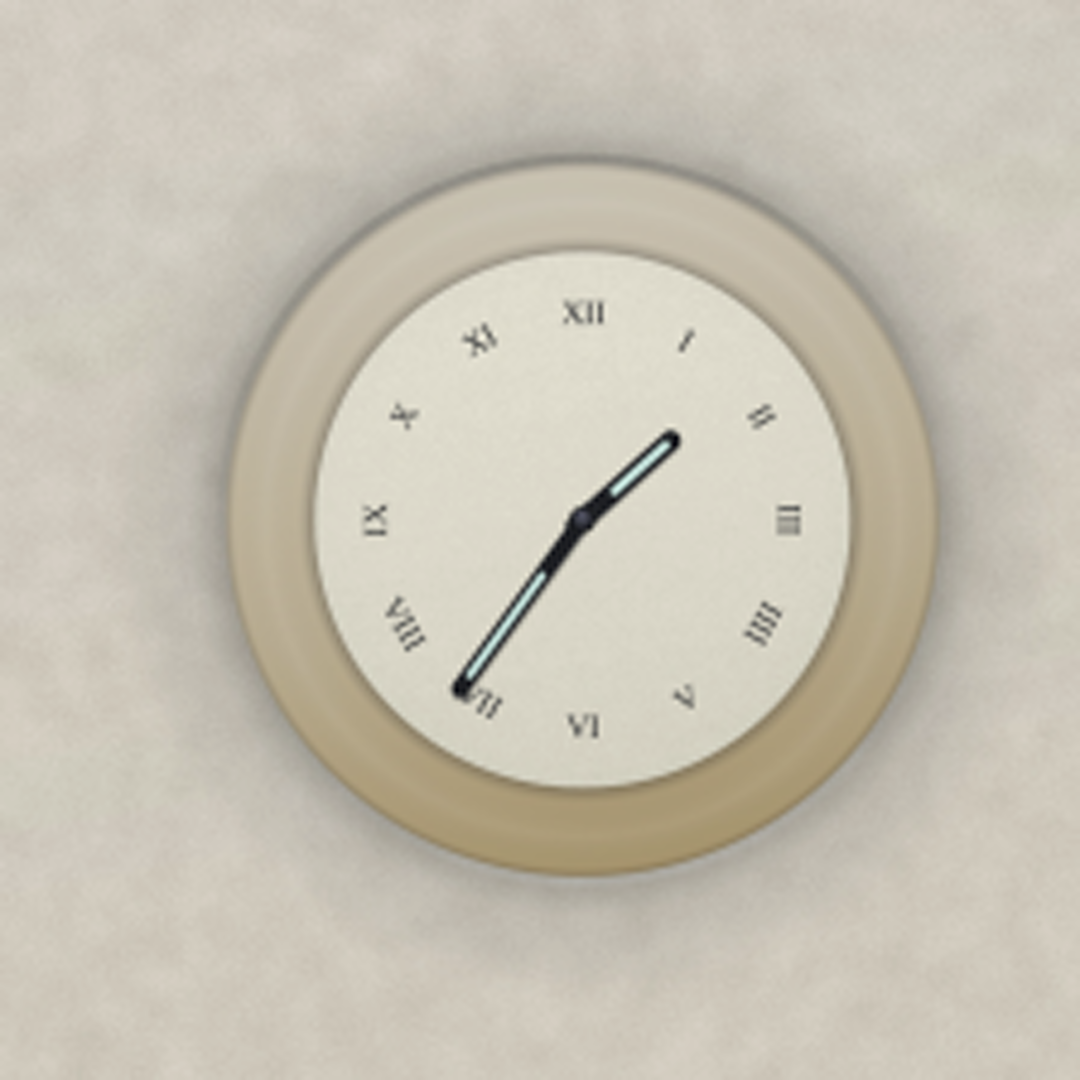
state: 1:36
